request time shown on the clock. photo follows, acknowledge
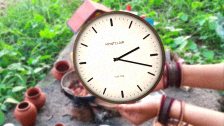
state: 2:18
